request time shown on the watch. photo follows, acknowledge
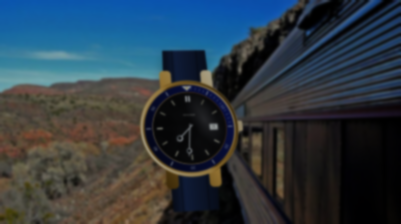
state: 7:31
